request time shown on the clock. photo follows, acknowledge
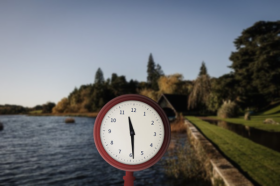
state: 11:29
